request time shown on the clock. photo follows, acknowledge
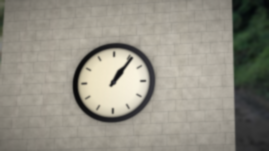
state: 1:06
